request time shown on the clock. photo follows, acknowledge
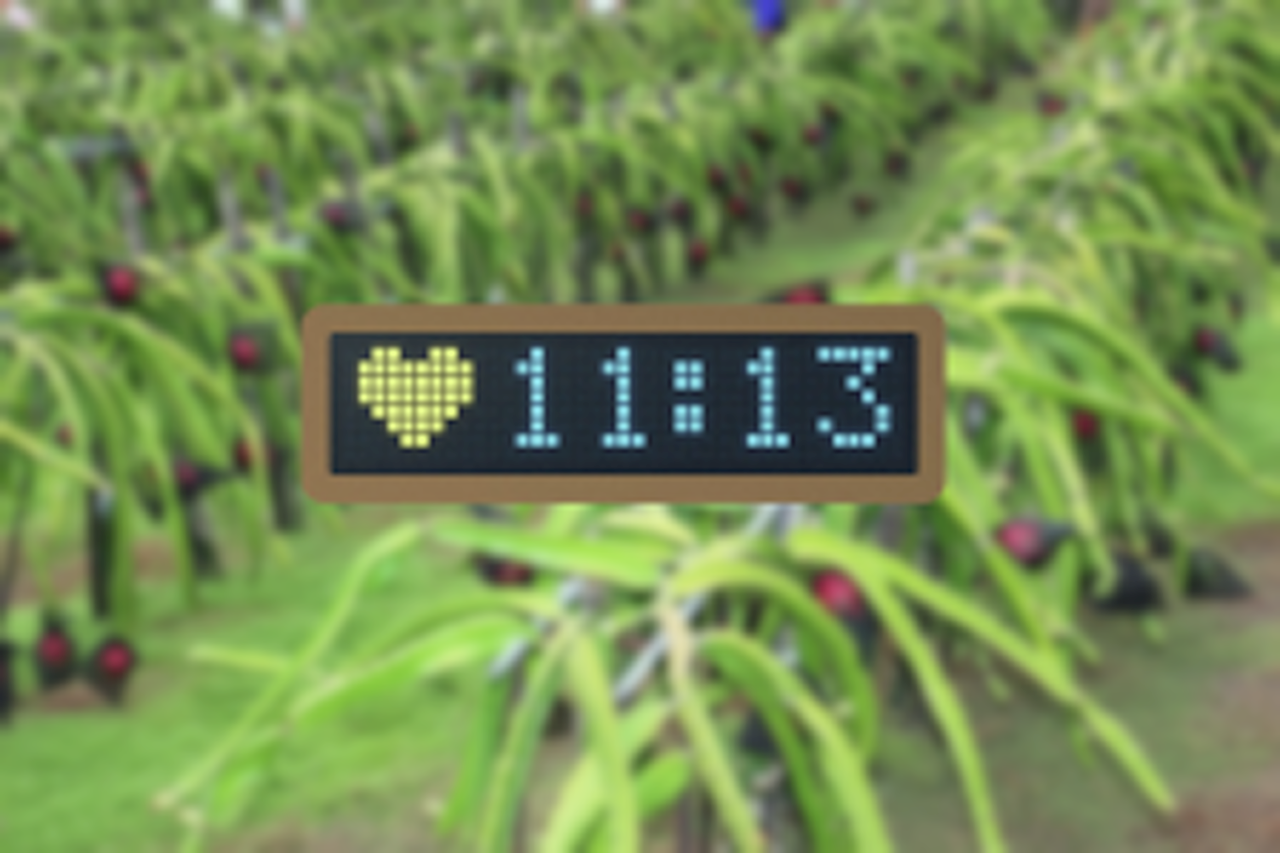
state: 11:13
